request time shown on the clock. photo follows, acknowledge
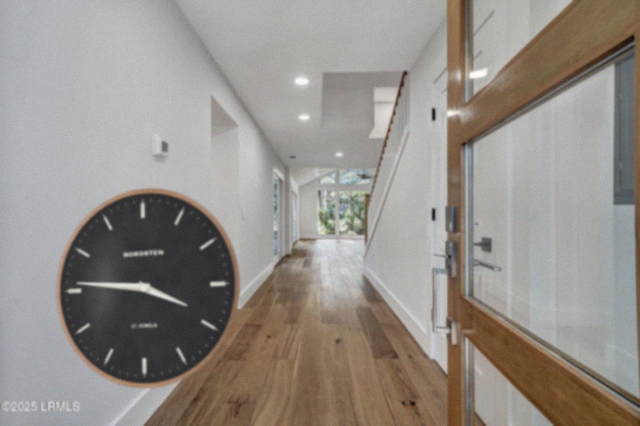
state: 3:46
